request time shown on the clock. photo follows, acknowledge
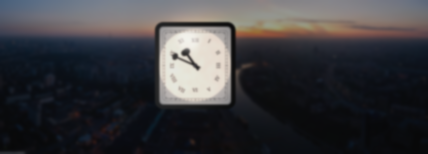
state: 10:49
